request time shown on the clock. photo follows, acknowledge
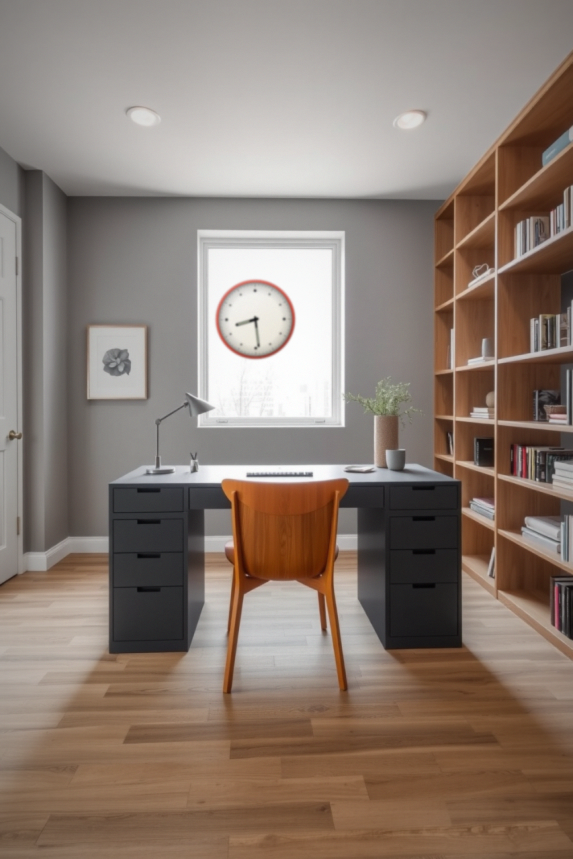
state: 8:29
